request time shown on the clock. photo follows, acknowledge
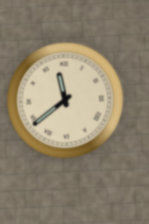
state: 11:39
